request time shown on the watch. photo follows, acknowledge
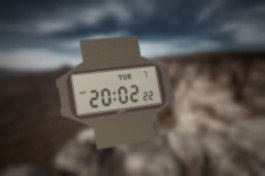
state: 20:02
